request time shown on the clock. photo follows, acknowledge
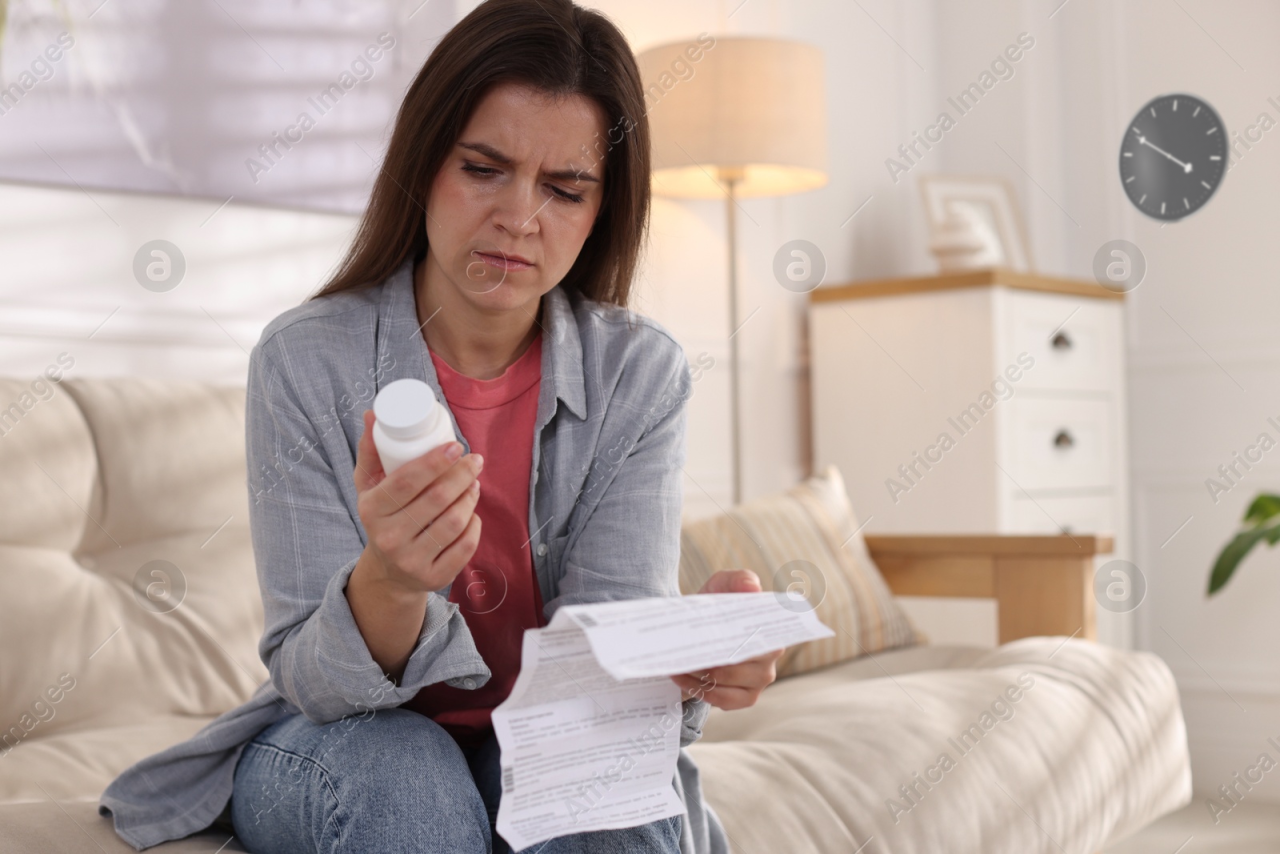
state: 3:49
